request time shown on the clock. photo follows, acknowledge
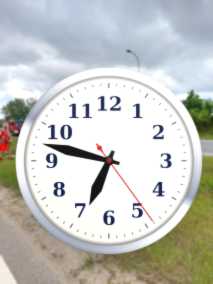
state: 6:47:24
